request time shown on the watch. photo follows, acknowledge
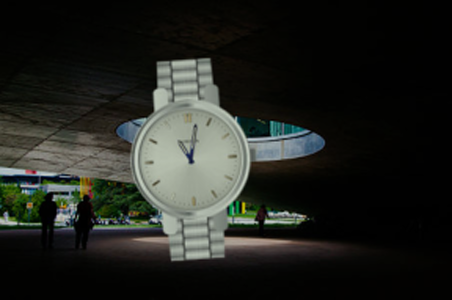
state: 11:02
